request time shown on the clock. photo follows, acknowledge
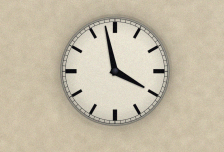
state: 3:58
